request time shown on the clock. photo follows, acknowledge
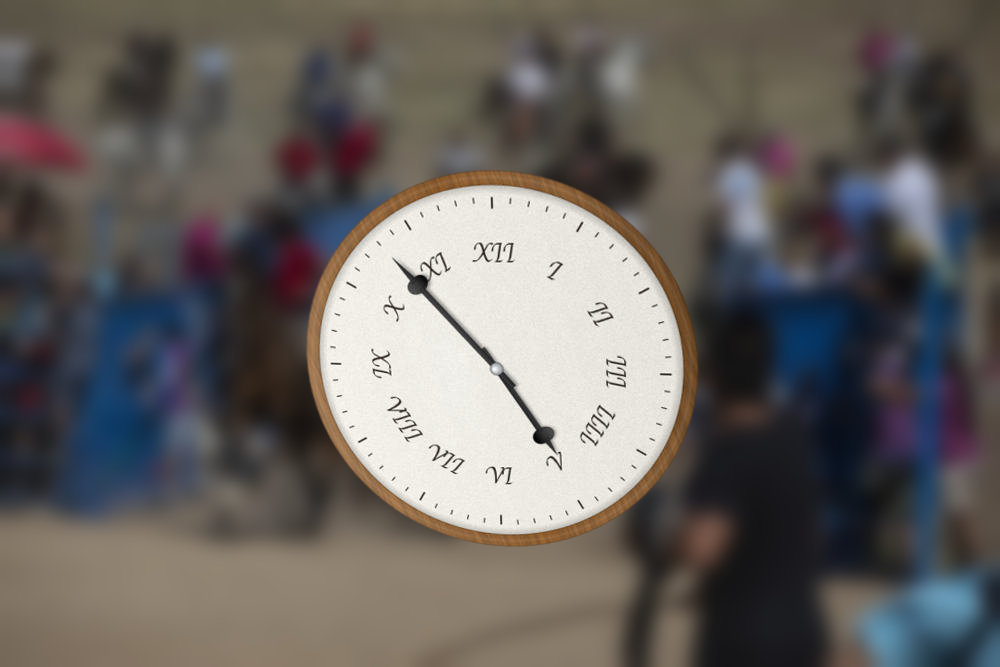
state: 4:53
